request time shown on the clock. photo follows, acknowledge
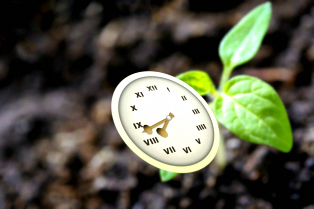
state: 7:43
